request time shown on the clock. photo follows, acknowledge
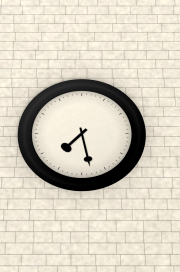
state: 7:28
